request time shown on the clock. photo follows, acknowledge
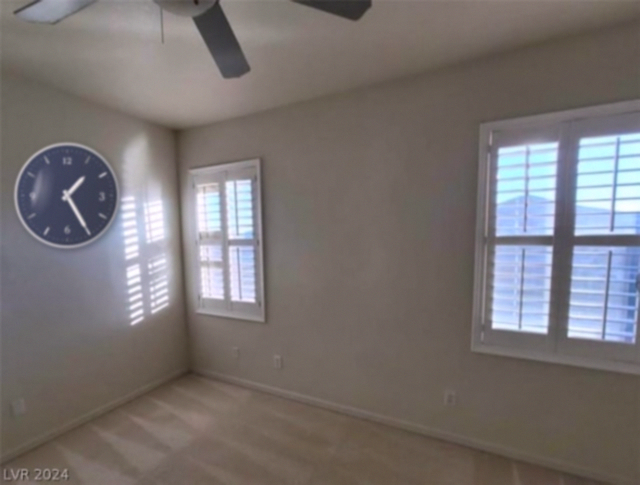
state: 1:25
